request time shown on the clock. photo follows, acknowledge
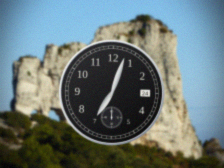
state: 7:03
